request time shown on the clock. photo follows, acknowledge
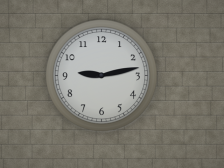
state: 9:13
